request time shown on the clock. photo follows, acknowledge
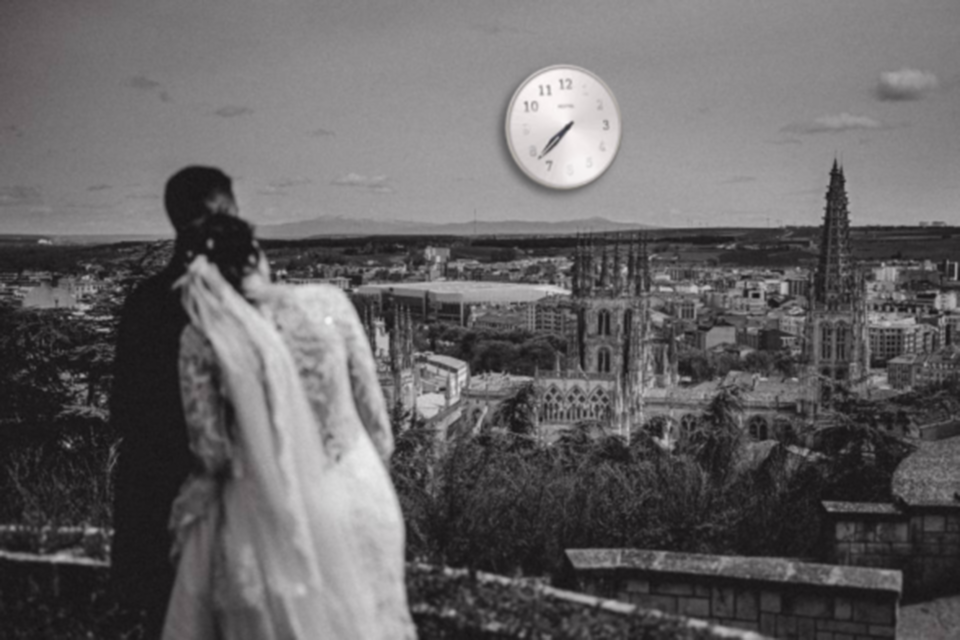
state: 7:38
